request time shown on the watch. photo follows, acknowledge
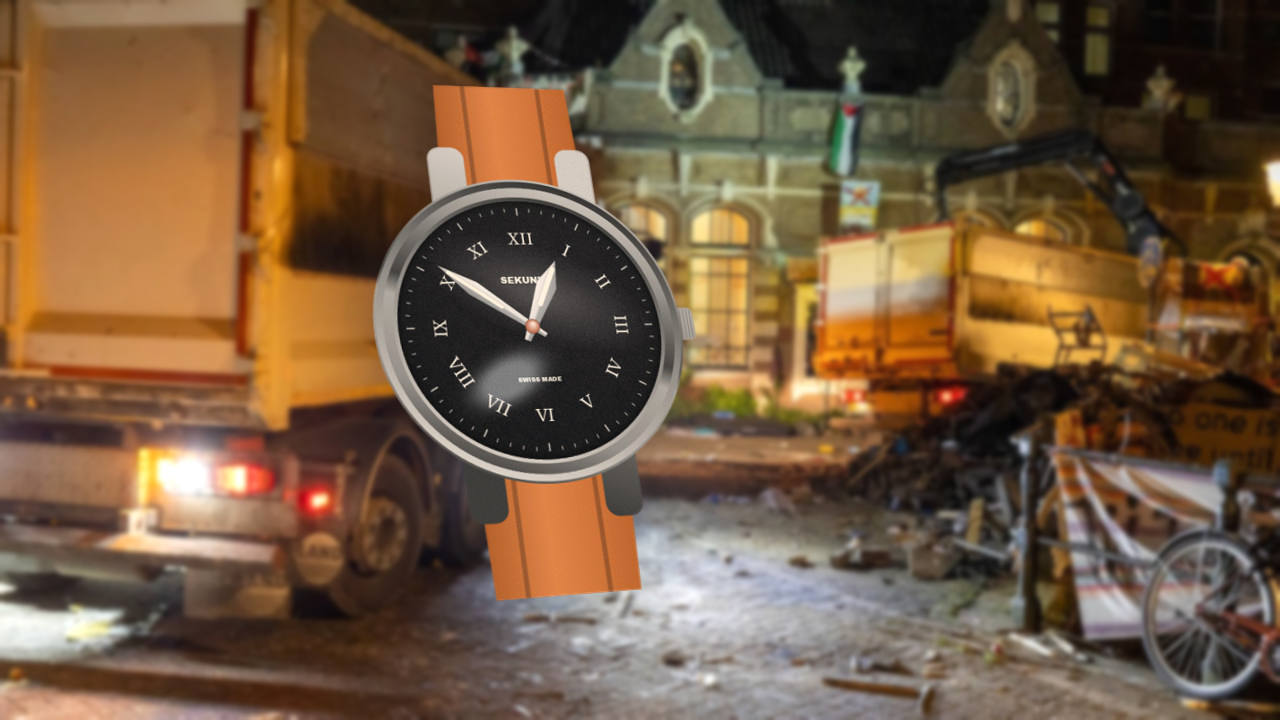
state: 12:51
